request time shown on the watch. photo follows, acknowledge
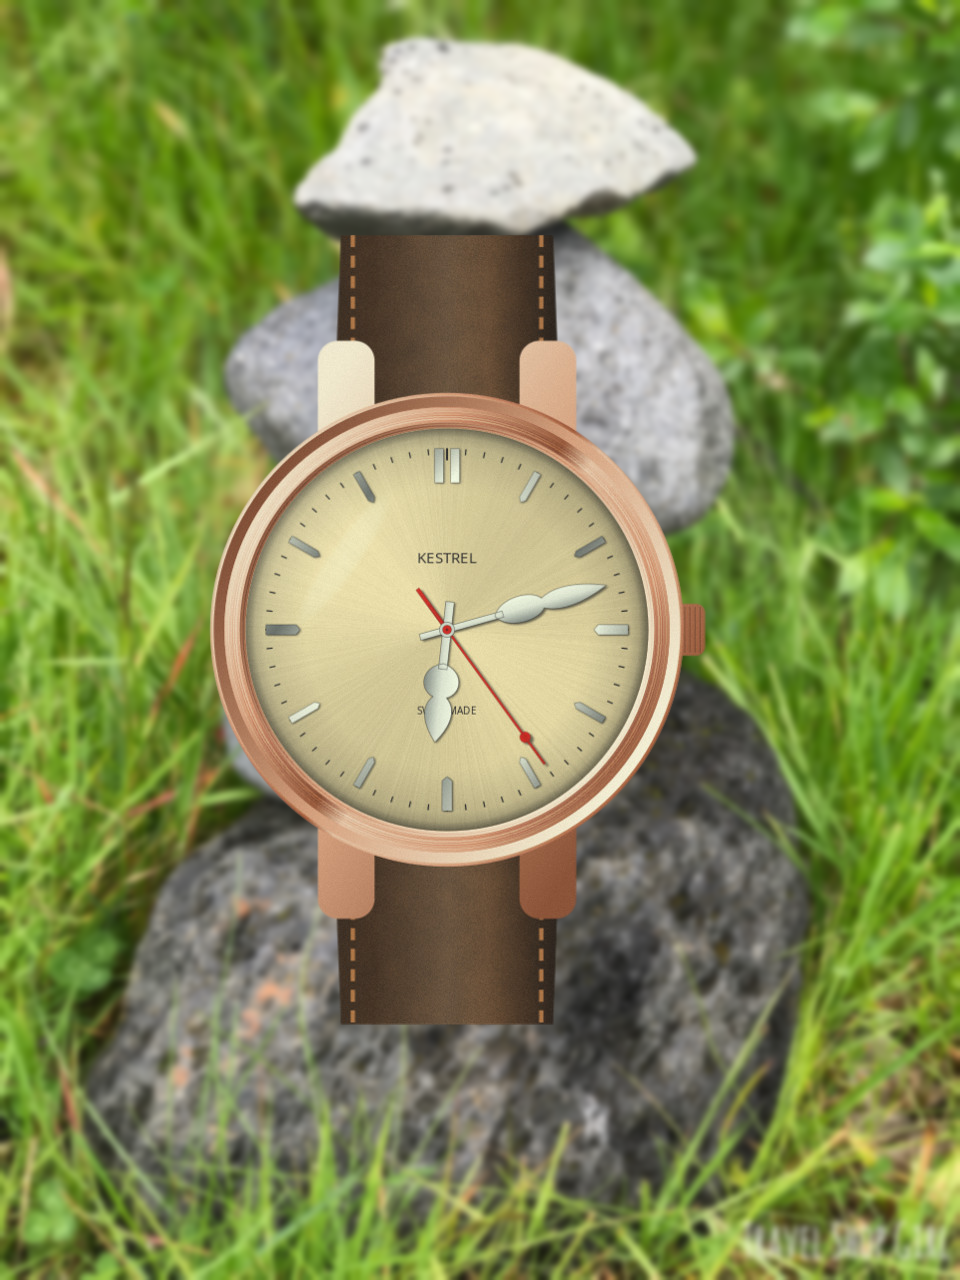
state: 6:12:24
